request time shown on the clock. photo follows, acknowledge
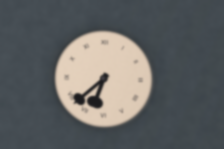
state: 6:38
